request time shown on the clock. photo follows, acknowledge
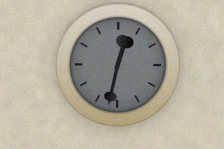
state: 12:32
